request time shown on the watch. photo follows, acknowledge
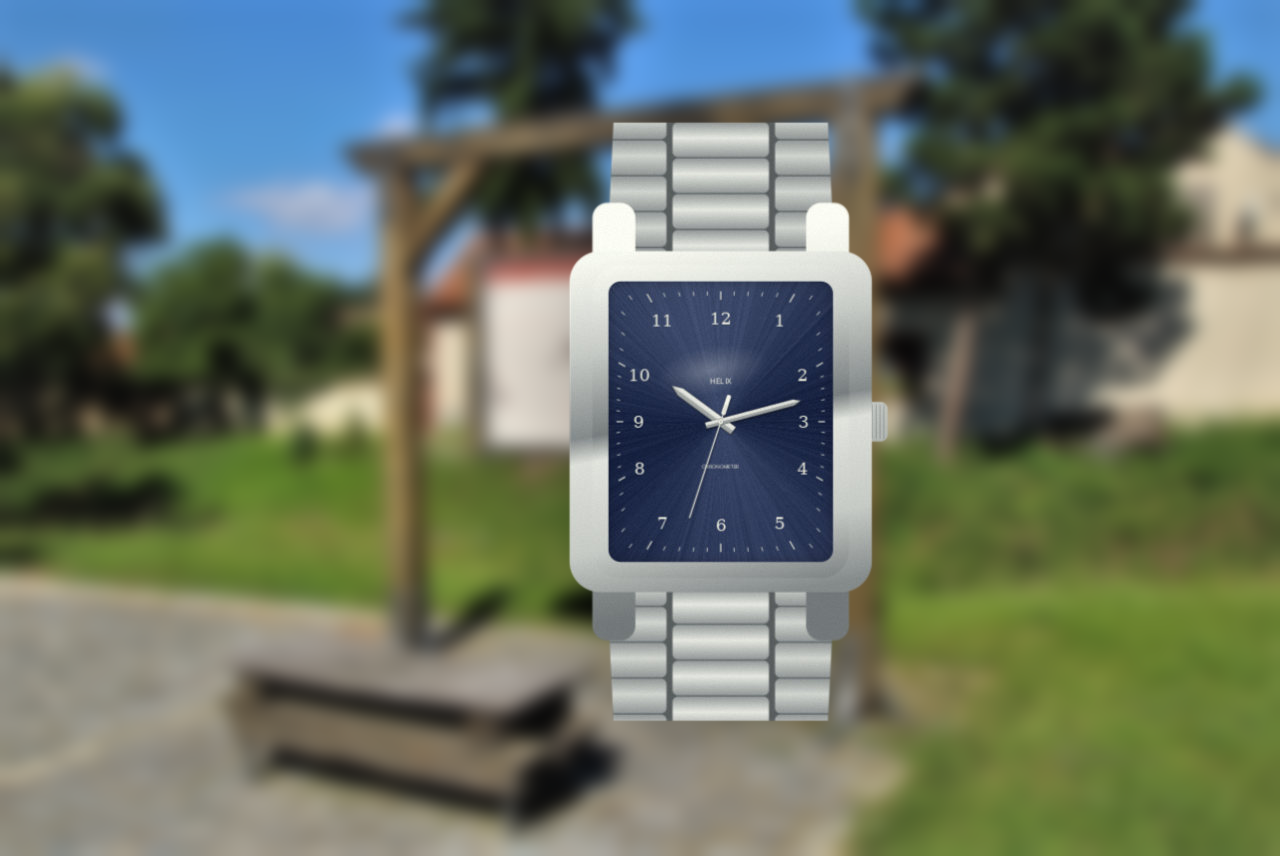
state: 10:12:33
